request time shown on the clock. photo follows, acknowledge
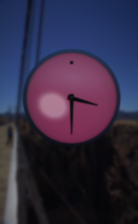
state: 3:30
